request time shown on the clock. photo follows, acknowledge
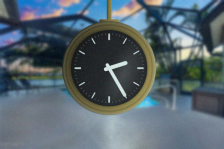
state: 2:25
